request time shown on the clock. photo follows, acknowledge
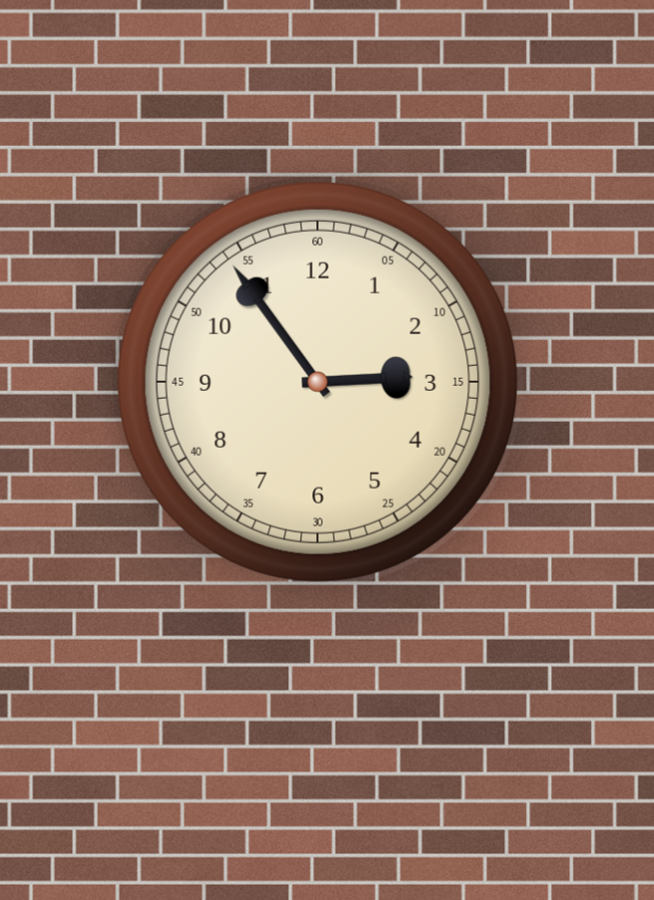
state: 2:54
